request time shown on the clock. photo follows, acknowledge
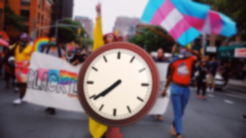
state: 7:39
